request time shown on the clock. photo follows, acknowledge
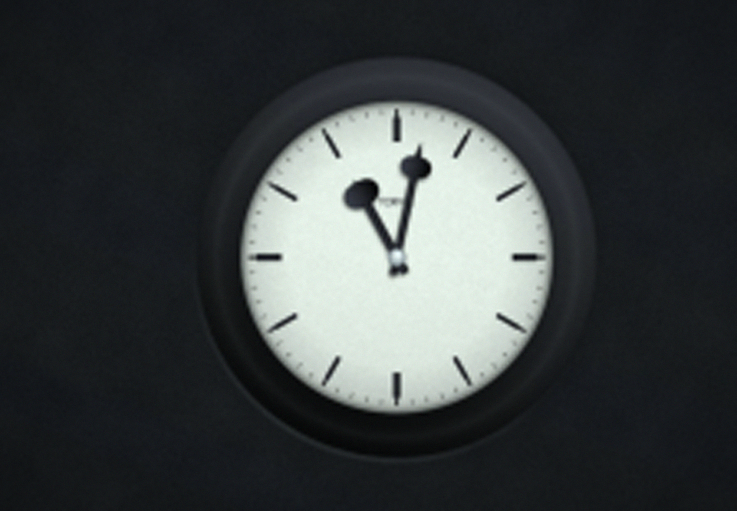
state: 11:02
